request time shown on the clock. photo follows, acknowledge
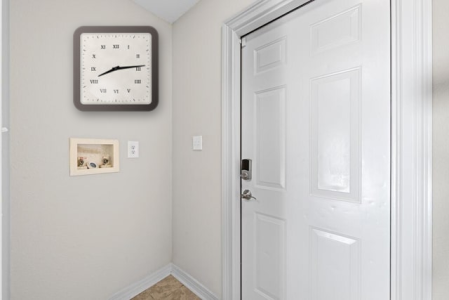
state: 8:14
